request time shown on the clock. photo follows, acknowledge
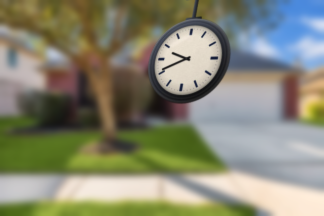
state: 9:41
